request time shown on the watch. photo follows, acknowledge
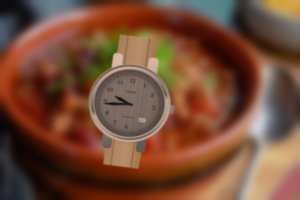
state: 9:44
